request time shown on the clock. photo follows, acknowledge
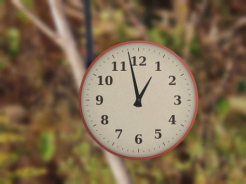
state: 12:58
